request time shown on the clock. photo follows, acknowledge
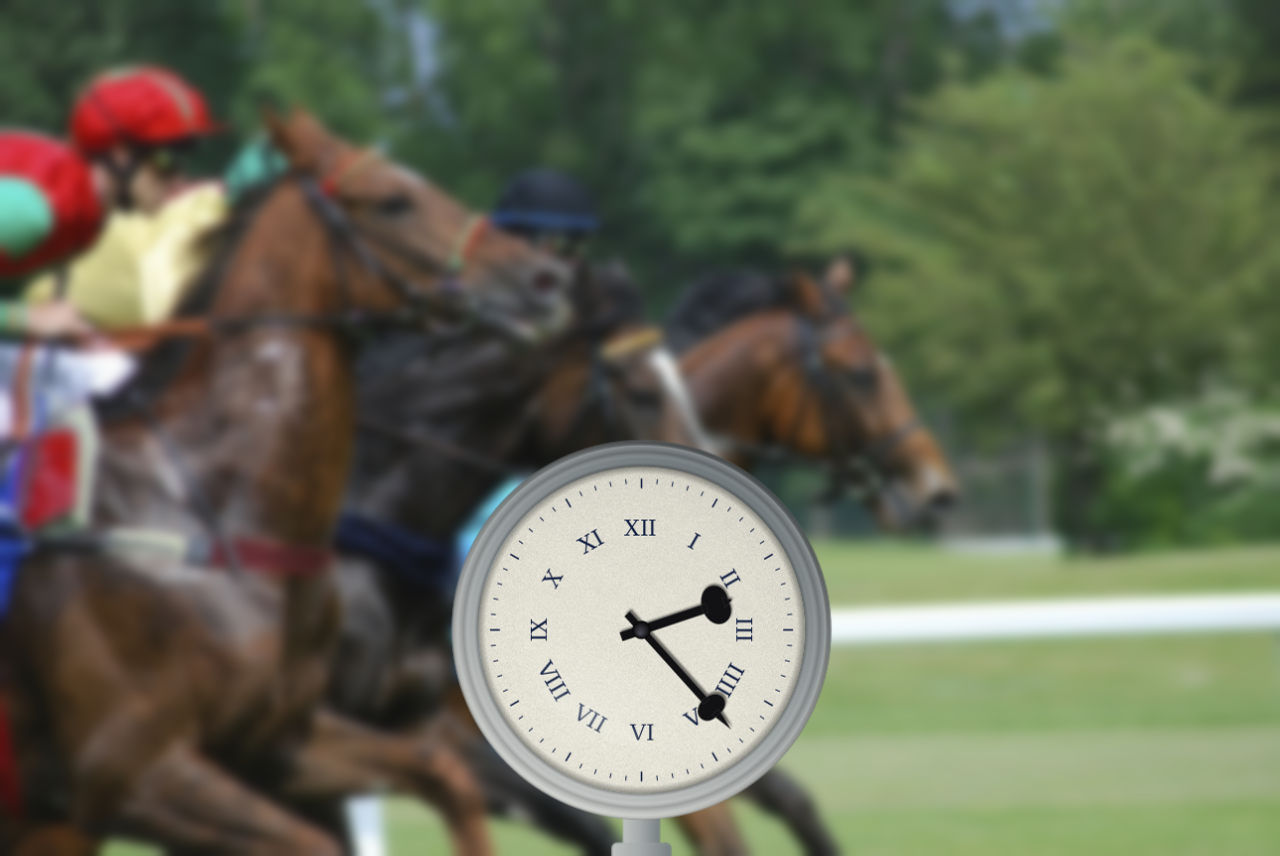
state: 2:23
